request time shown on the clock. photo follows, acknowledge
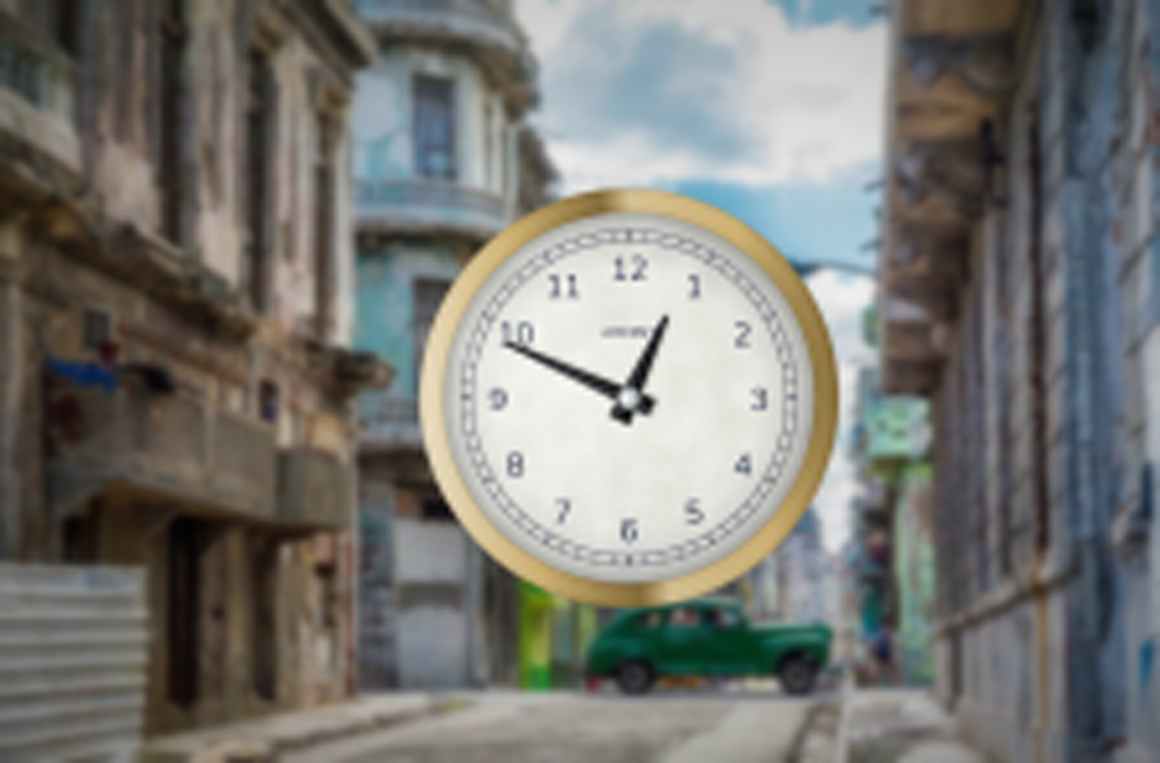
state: 12:49
